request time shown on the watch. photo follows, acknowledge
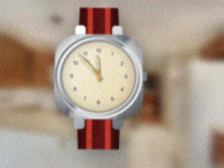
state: 11:53
